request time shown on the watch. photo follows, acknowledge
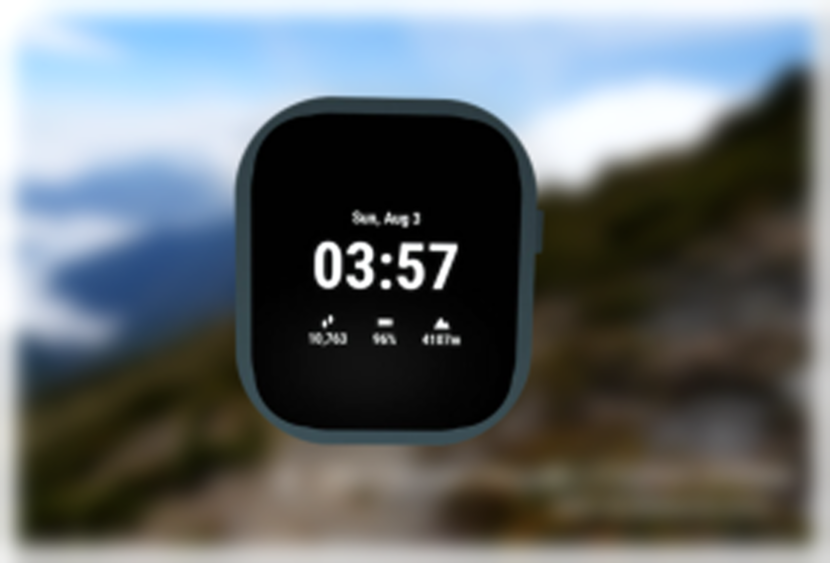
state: 3:57
